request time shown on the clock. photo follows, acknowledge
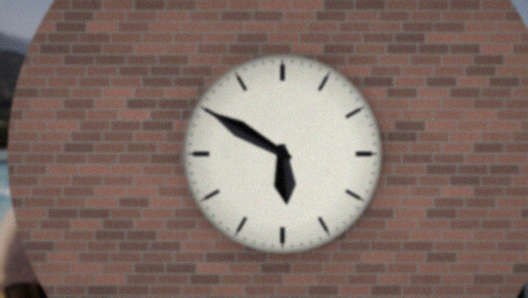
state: 5:50
